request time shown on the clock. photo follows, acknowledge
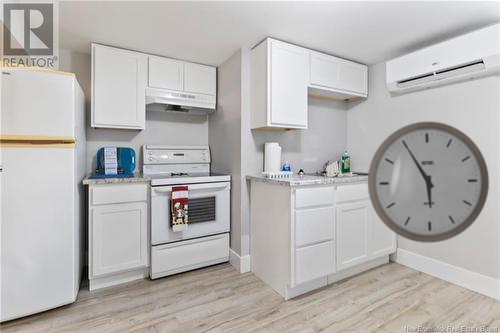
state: 5:55
